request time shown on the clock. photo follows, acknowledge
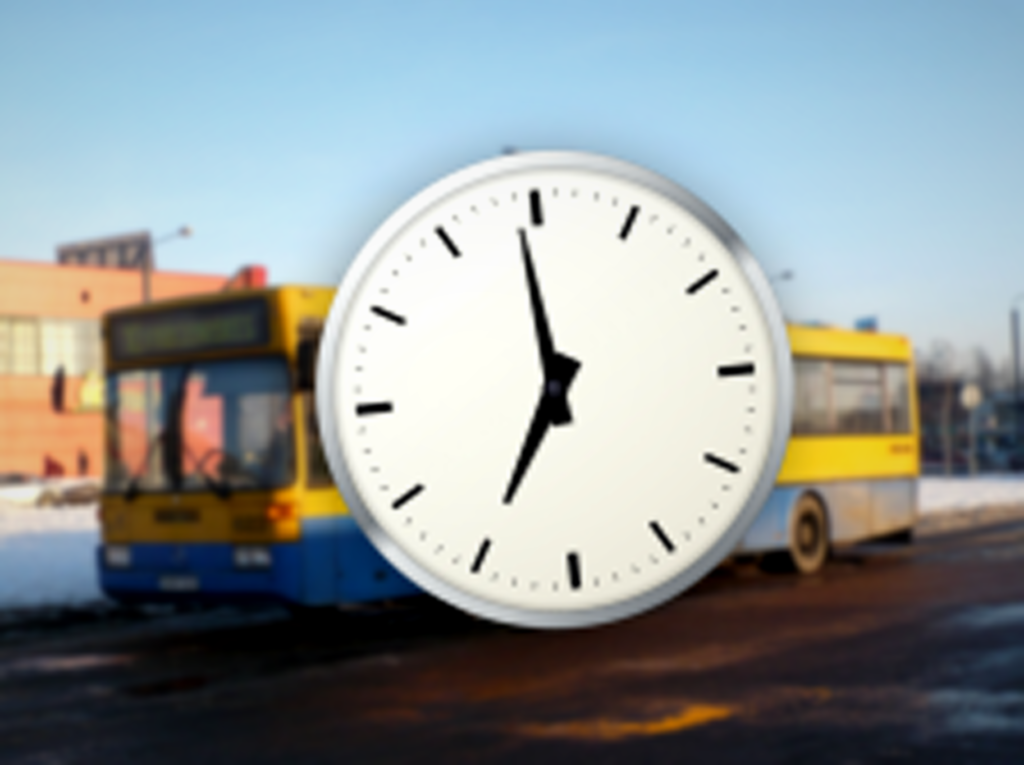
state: 6:59
